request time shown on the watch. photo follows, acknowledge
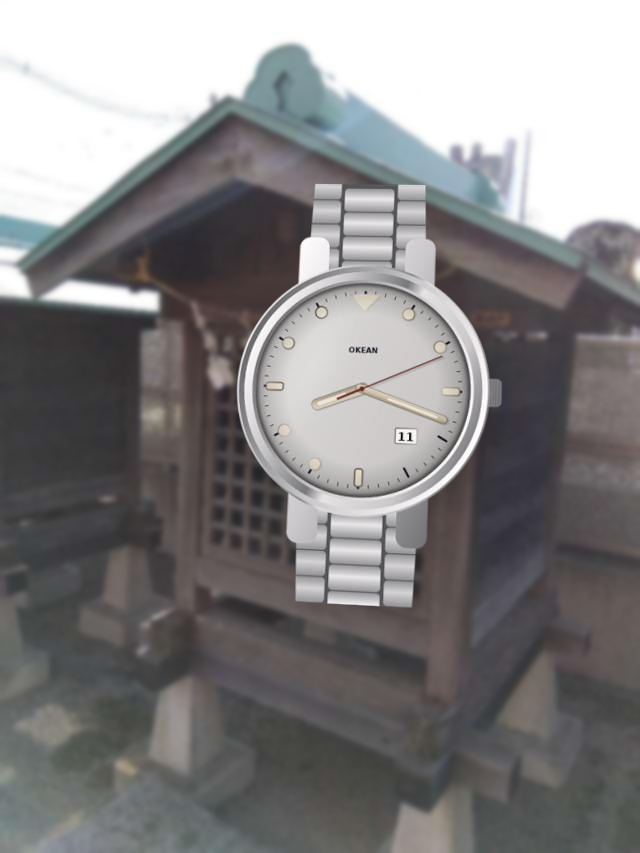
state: 8:18:11
